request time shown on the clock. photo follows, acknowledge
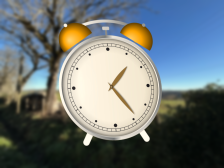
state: 1:24
